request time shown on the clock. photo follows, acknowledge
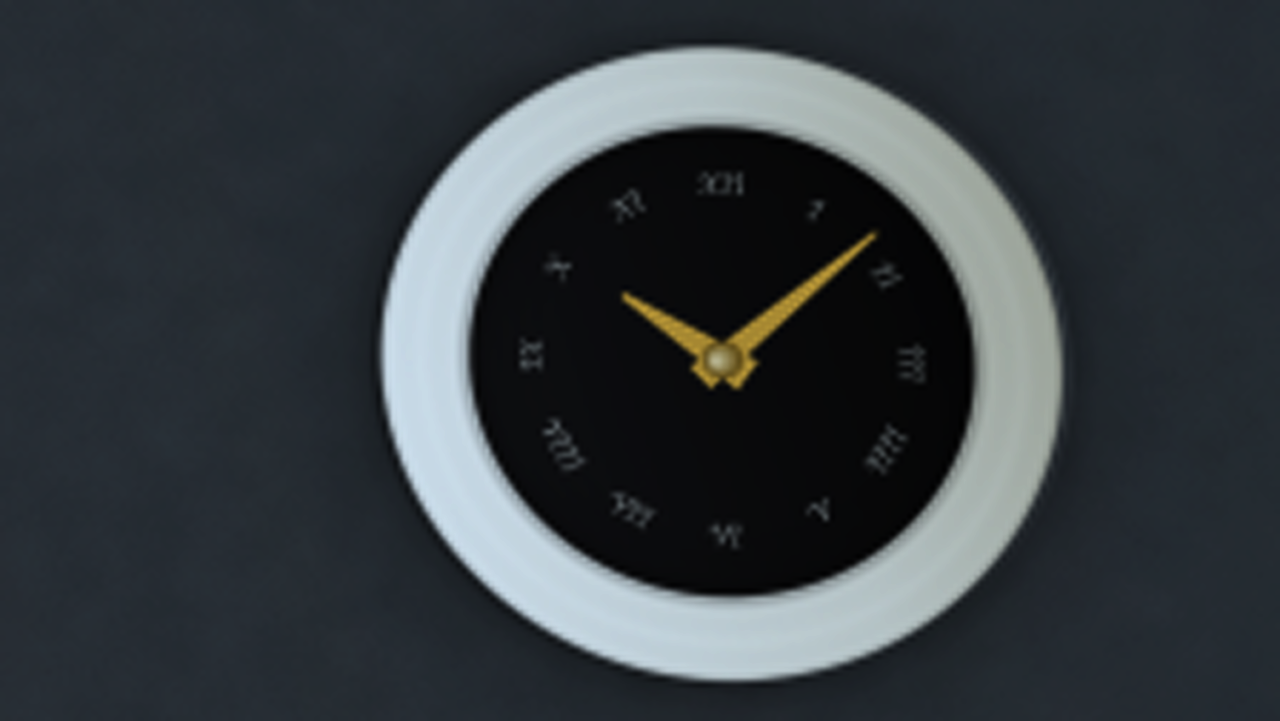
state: 10:08
